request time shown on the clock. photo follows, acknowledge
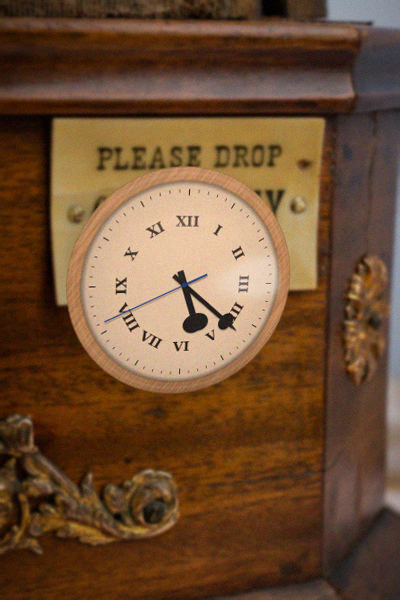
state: 5:21:41
